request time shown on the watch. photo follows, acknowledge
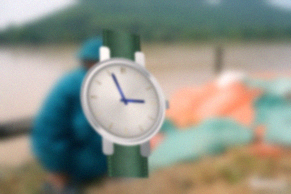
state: 2:56
